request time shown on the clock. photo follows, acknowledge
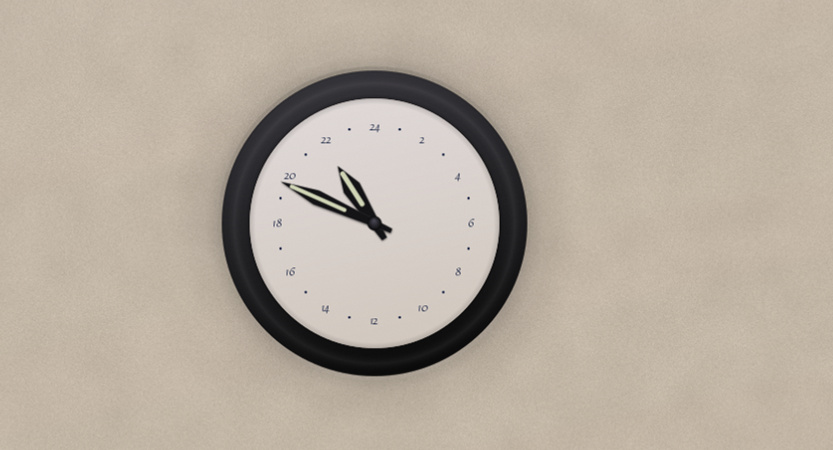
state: 21:49
